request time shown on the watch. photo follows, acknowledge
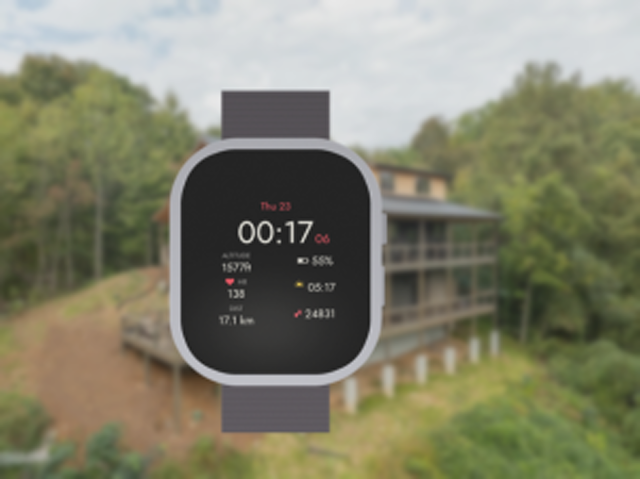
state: 0:17
